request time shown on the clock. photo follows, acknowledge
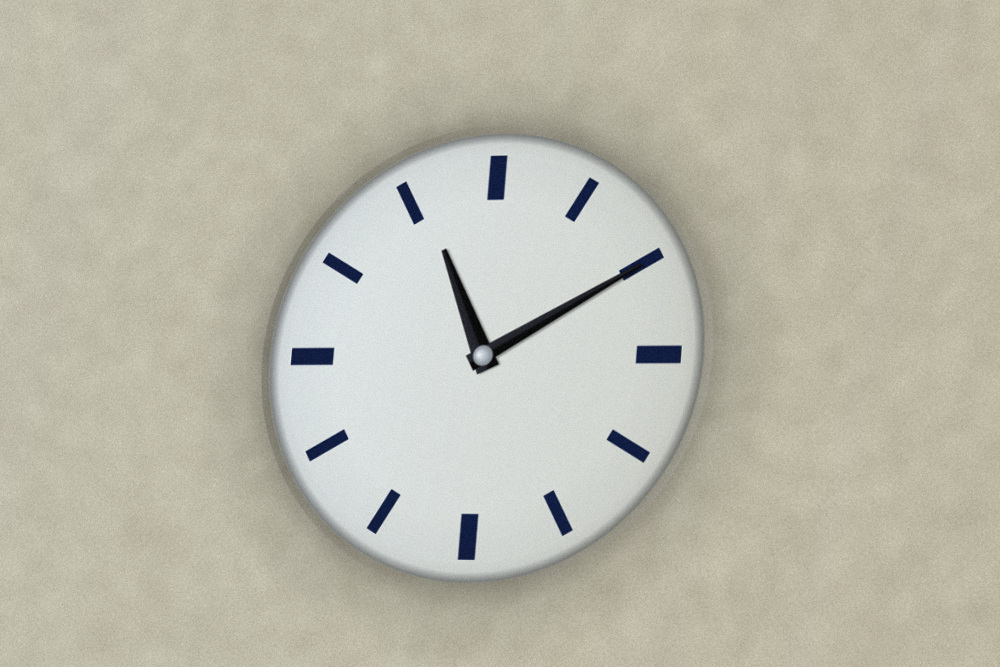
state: 11:10
